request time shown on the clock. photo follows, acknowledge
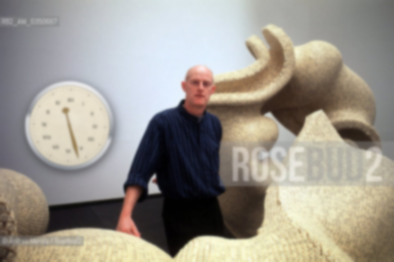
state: 11:27
